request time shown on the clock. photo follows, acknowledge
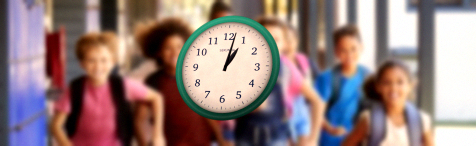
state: 1:02
